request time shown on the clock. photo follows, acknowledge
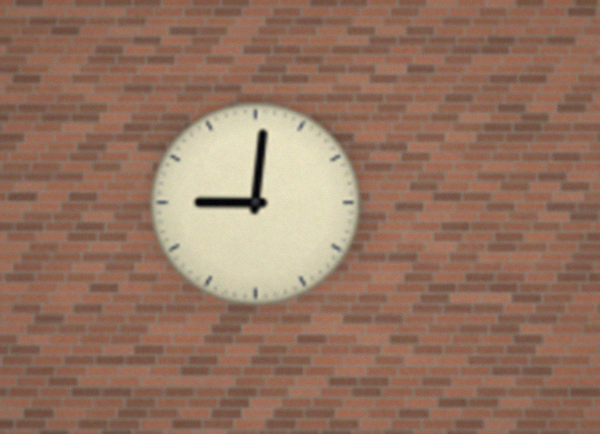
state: 9:01
